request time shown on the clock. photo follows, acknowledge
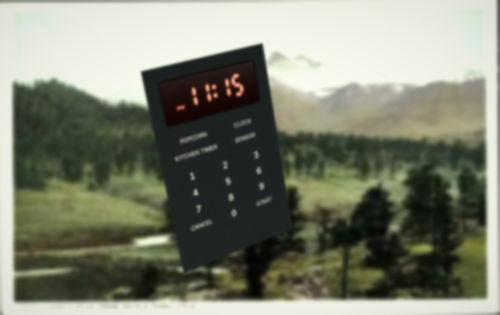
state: 11:15
